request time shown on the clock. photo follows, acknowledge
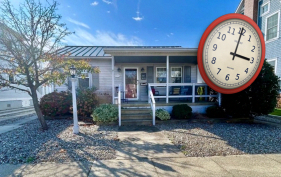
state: 3:00
